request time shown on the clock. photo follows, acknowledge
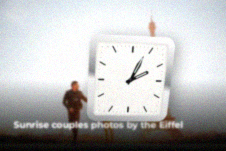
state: 2:04
